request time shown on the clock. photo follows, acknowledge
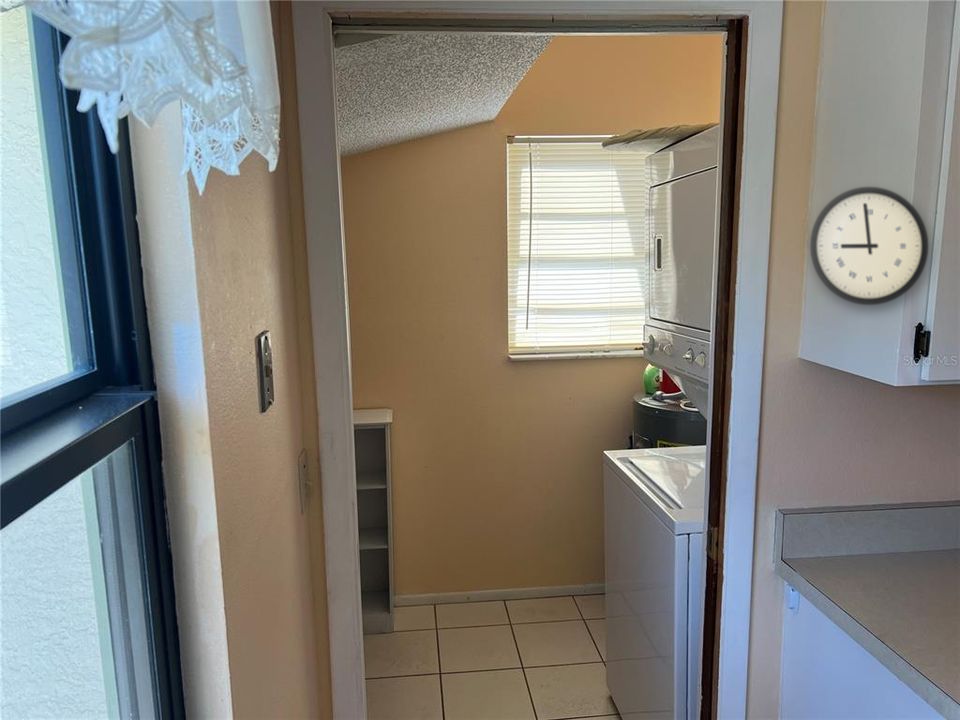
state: 8:59
